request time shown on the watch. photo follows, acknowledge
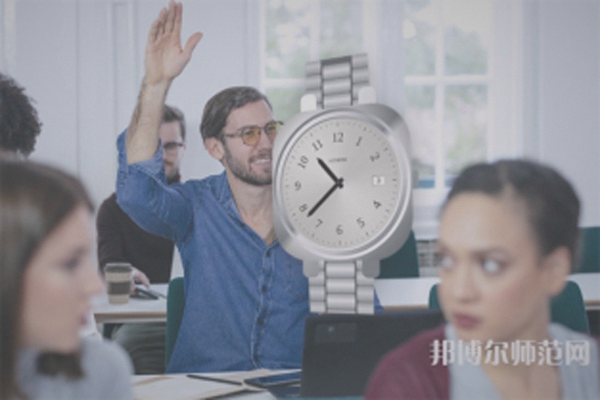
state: 10:38
